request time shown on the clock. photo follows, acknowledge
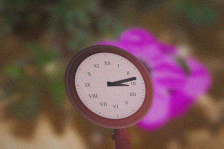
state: 3:13
